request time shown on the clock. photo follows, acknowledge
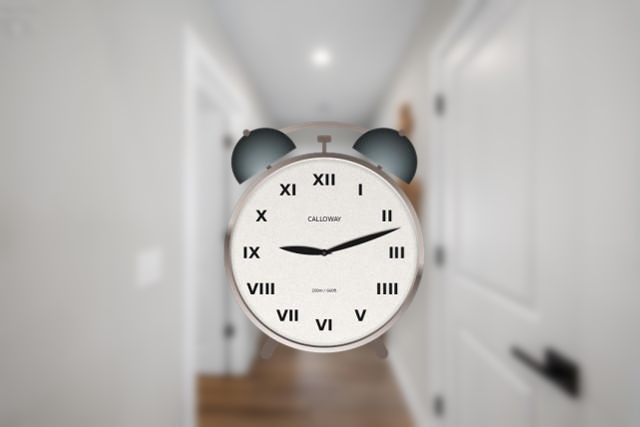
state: 9:12
